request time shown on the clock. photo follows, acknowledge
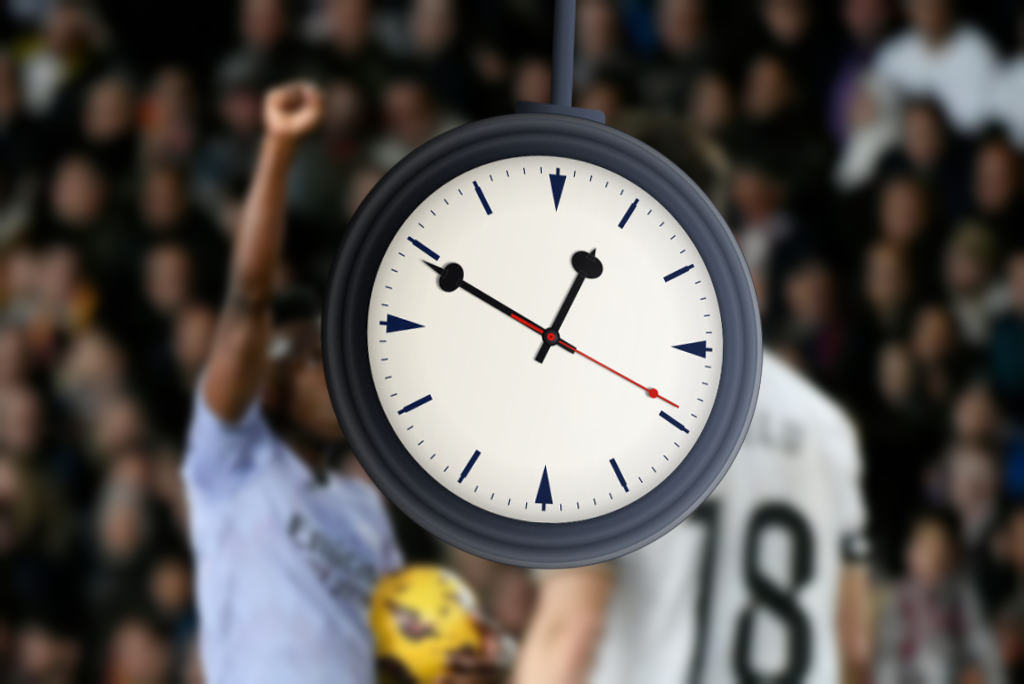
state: 12:49:19
